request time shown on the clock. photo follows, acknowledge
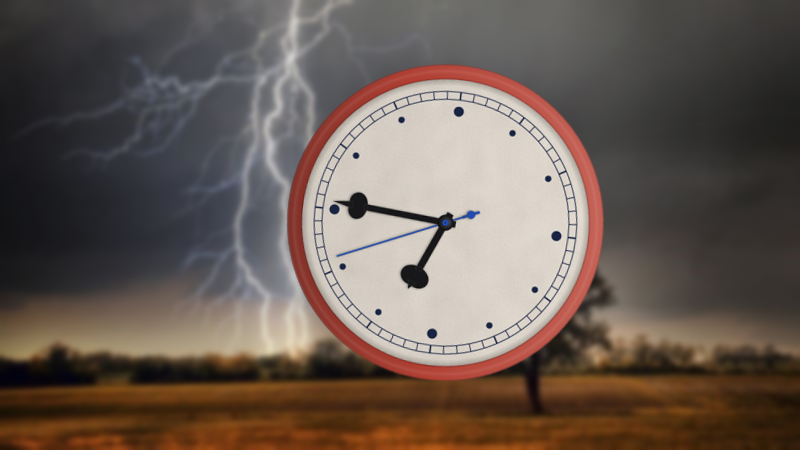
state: 6:45:41
